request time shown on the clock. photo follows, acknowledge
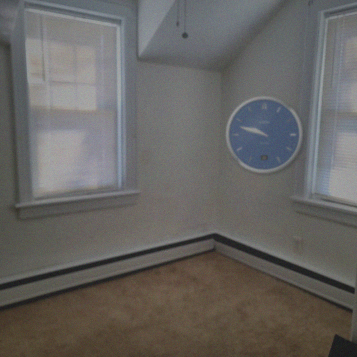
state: 9:48
